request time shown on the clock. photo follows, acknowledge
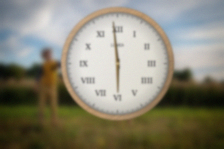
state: 5:59
